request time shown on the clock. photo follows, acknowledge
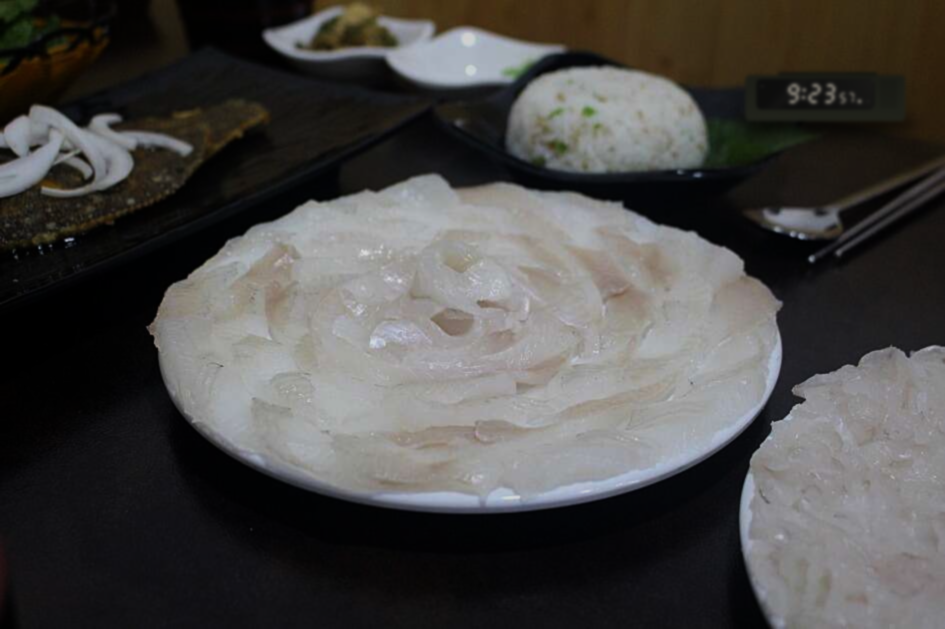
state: 9:23
